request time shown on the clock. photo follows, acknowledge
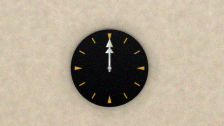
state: 12:00
